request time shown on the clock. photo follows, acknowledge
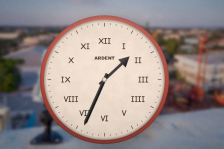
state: 1:34
